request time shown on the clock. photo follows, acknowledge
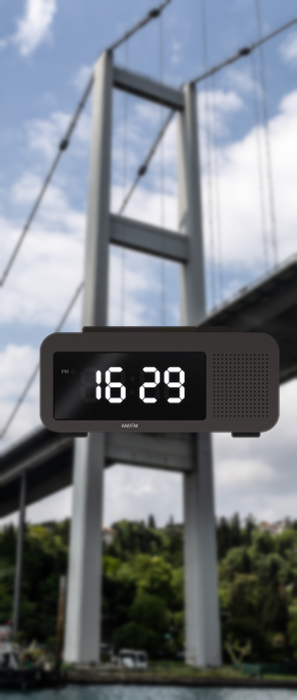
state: 16:29
